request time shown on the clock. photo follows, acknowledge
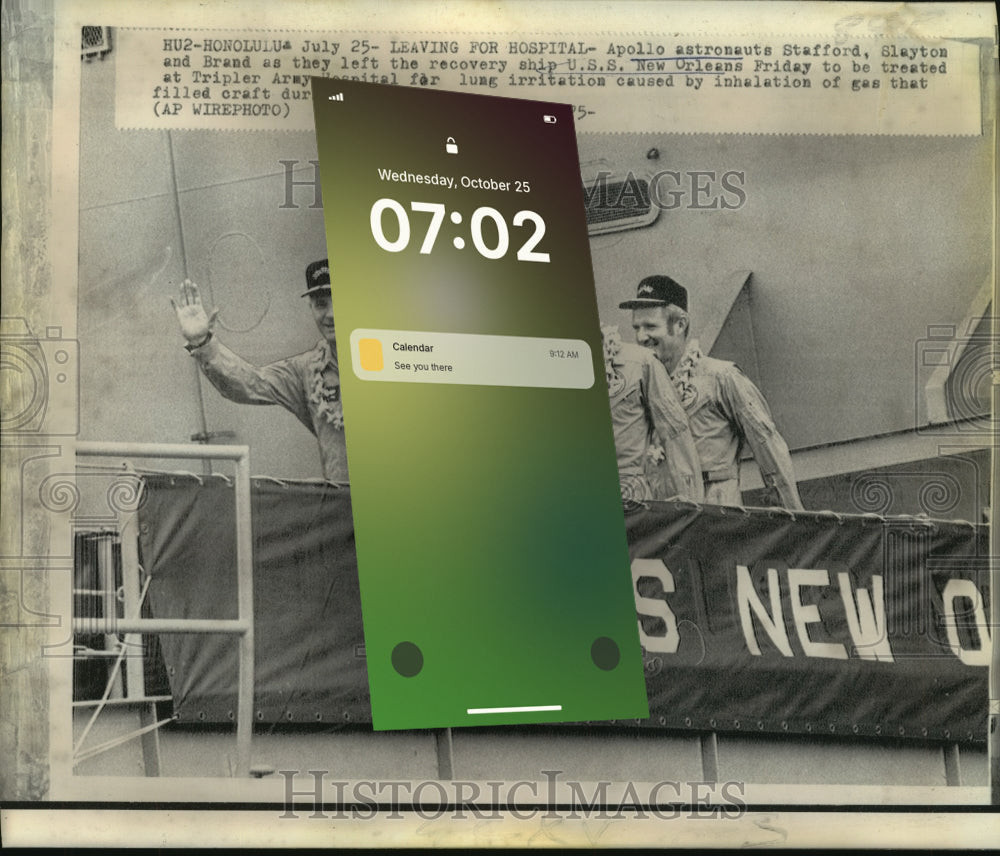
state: 7:02
